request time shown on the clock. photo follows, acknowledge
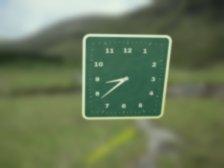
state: 8:38
